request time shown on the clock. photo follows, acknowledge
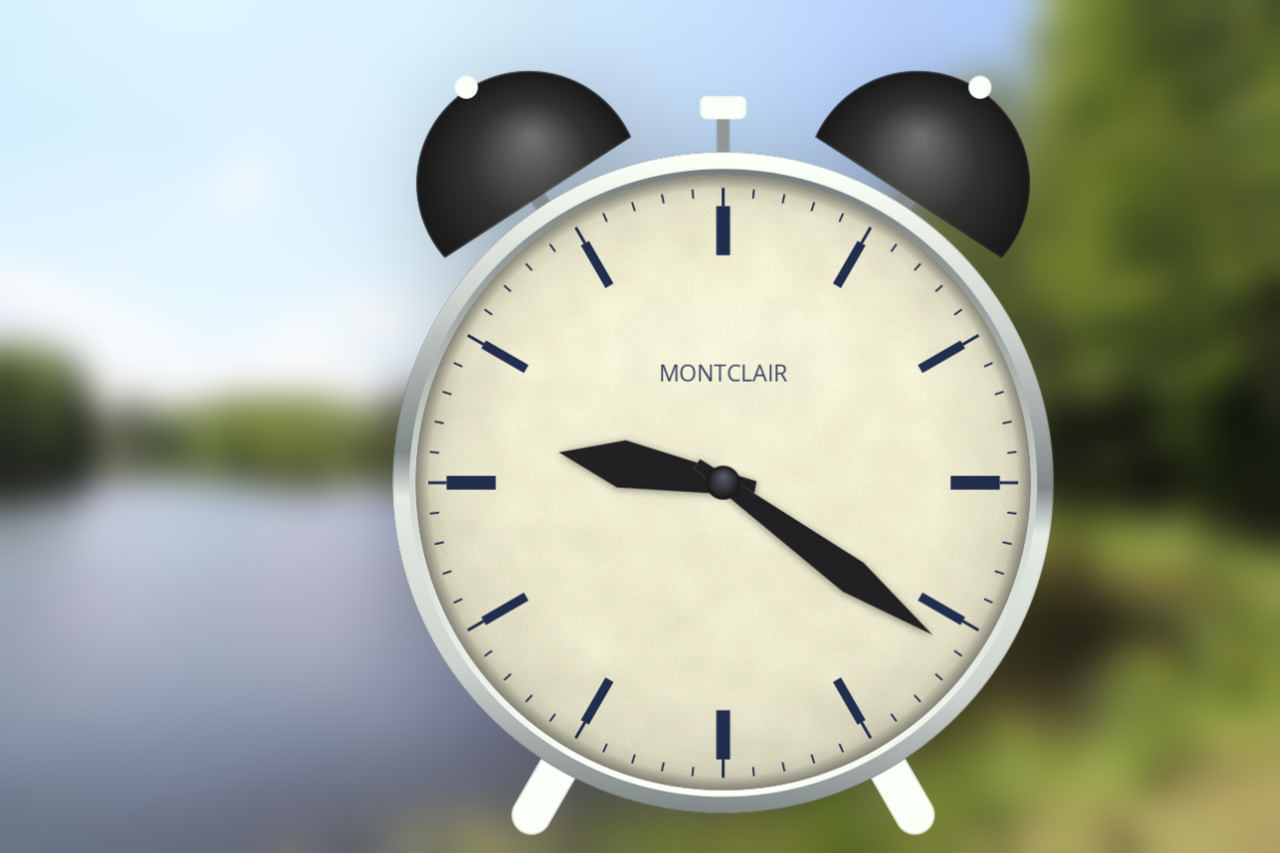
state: 9:21
